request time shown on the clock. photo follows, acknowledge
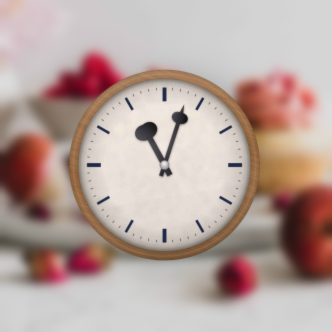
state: 11:03
